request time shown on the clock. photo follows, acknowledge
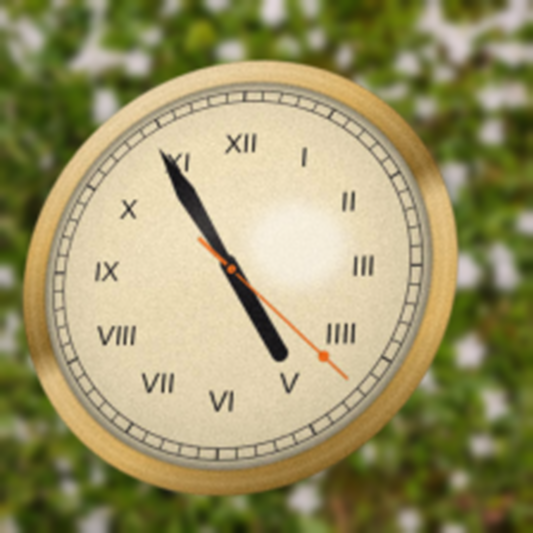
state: 4:54:22
